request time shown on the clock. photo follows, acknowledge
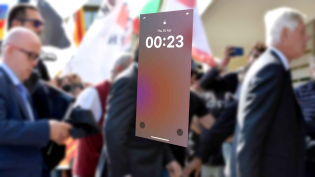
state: 0:23
